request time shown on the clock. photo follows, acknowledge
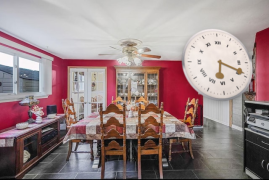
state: 6:19
